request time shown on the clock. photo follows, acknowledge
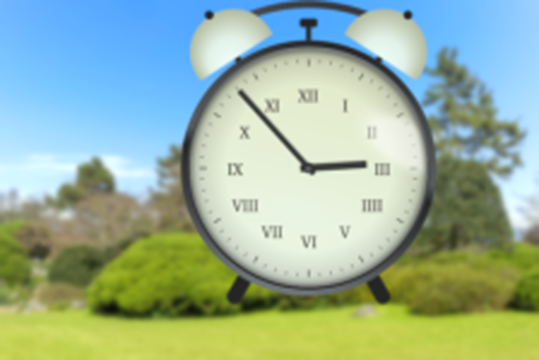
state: 2:53
